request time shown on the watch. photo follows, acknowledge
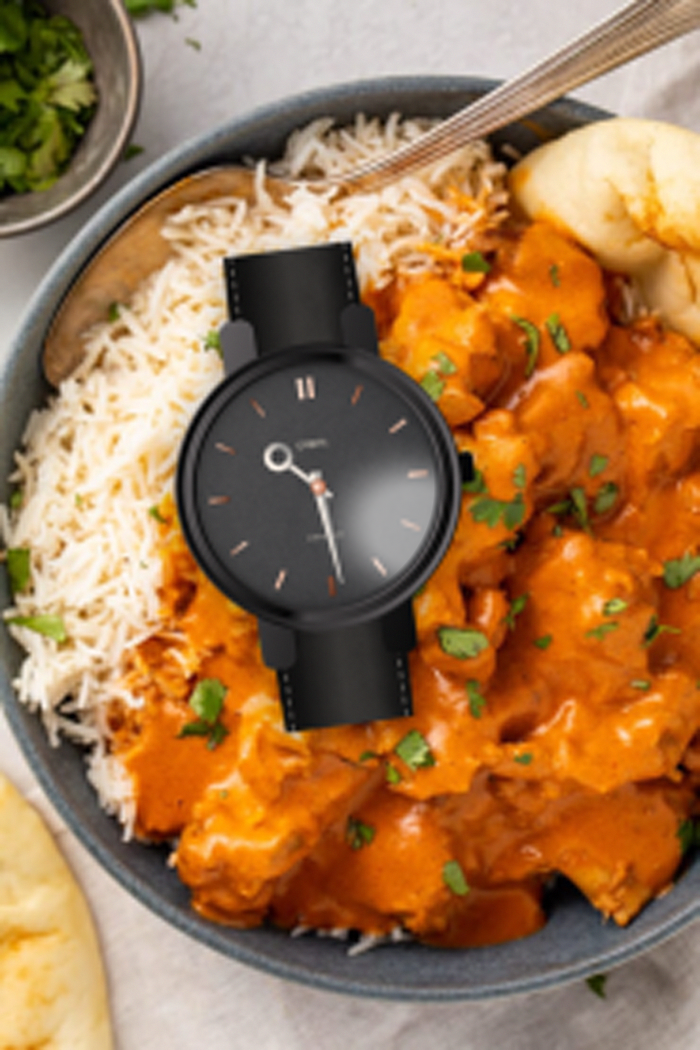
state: 10:29
